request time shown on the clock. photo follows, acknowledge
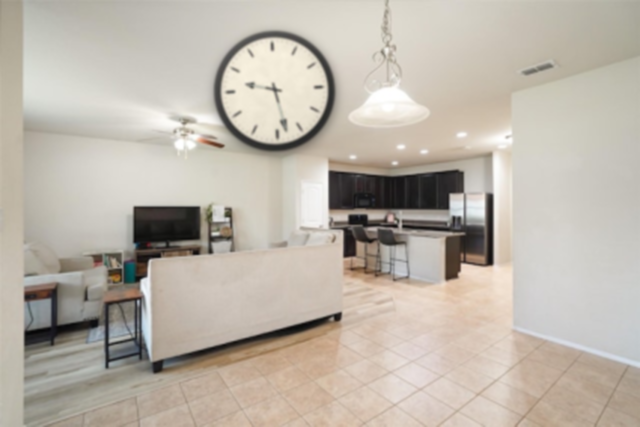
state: 9:28
